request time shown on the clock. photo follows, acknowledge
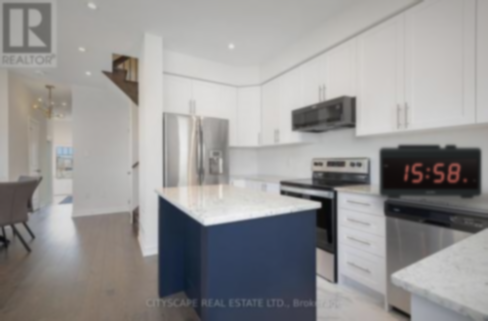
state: 15:58
